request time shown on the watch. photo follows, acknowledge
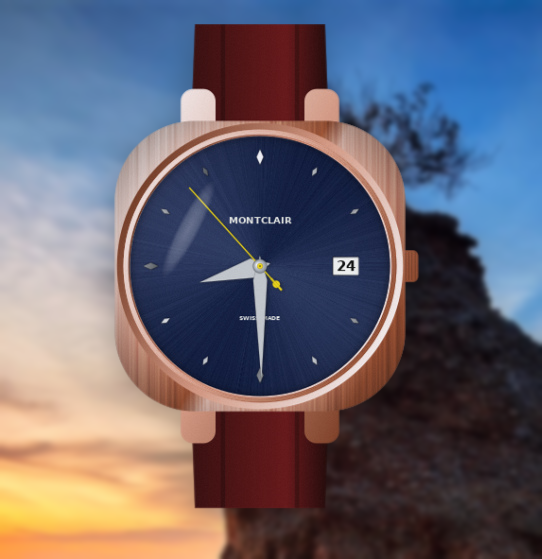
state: 8:29:53
